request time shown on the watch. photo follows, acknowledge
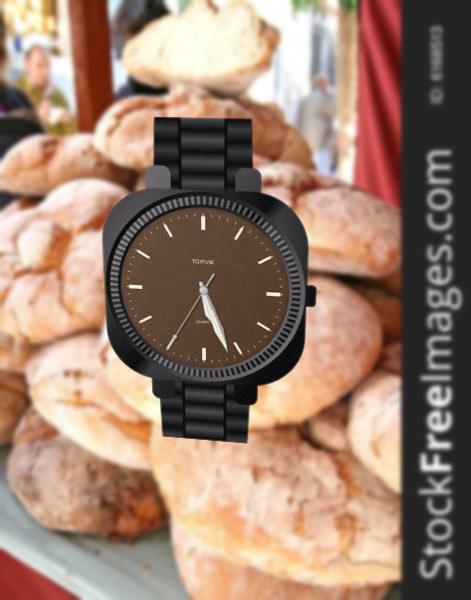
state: 5:26:35
